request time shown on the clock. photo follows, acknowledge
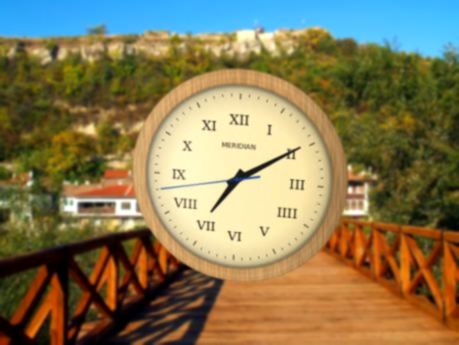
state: 7:09:43
